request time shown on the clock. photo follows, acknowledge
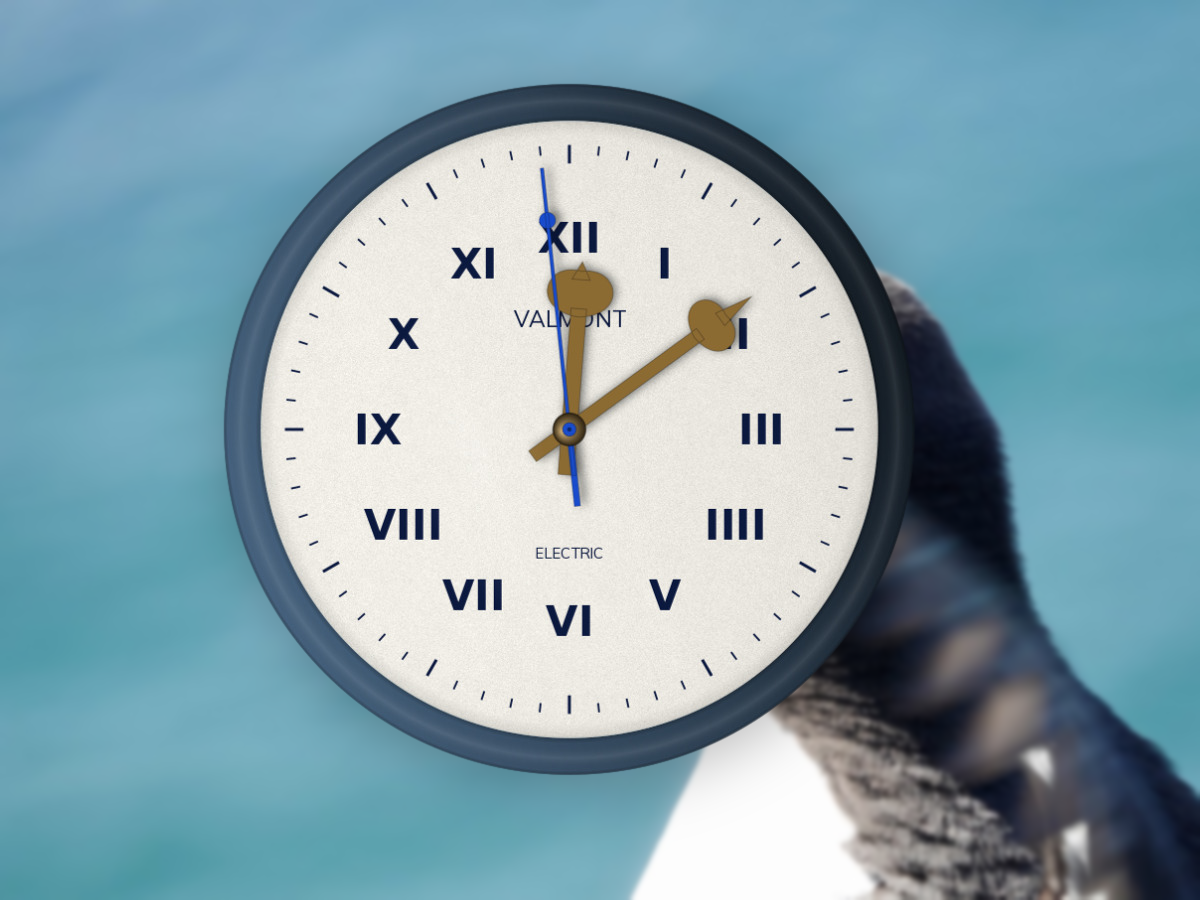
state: 12:08:59
